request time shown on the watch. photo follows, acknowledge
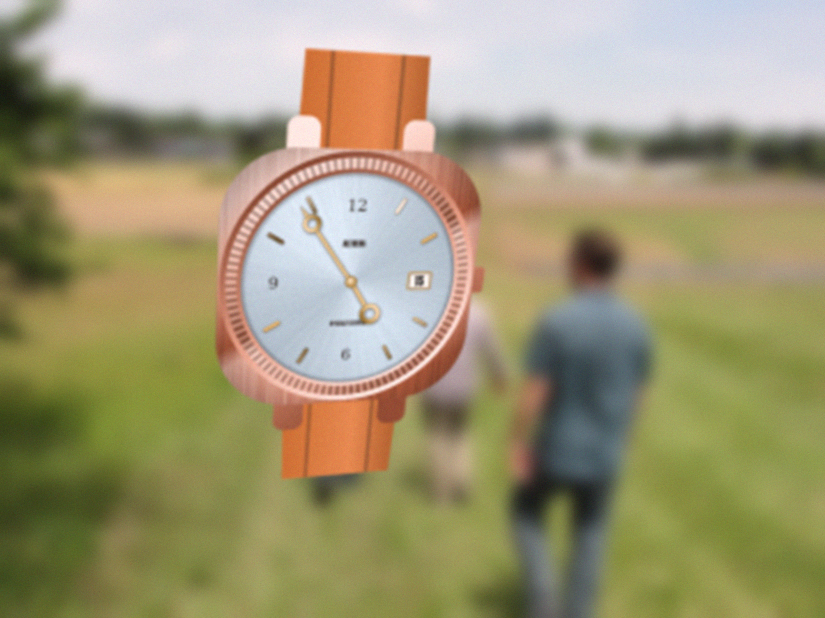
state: 4:54
